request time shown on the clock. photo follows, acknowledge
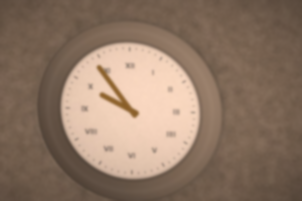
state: 9:54
